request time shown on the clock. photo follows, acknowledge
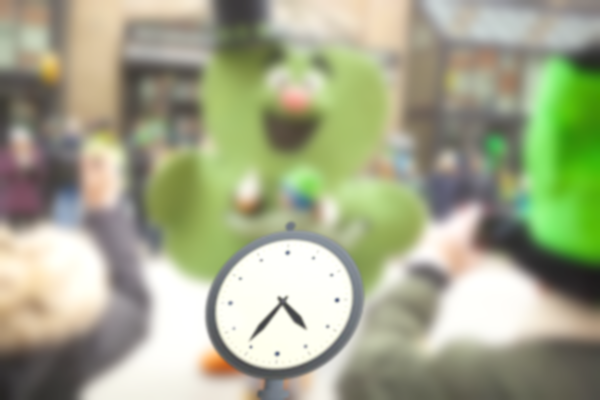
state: 4:36
